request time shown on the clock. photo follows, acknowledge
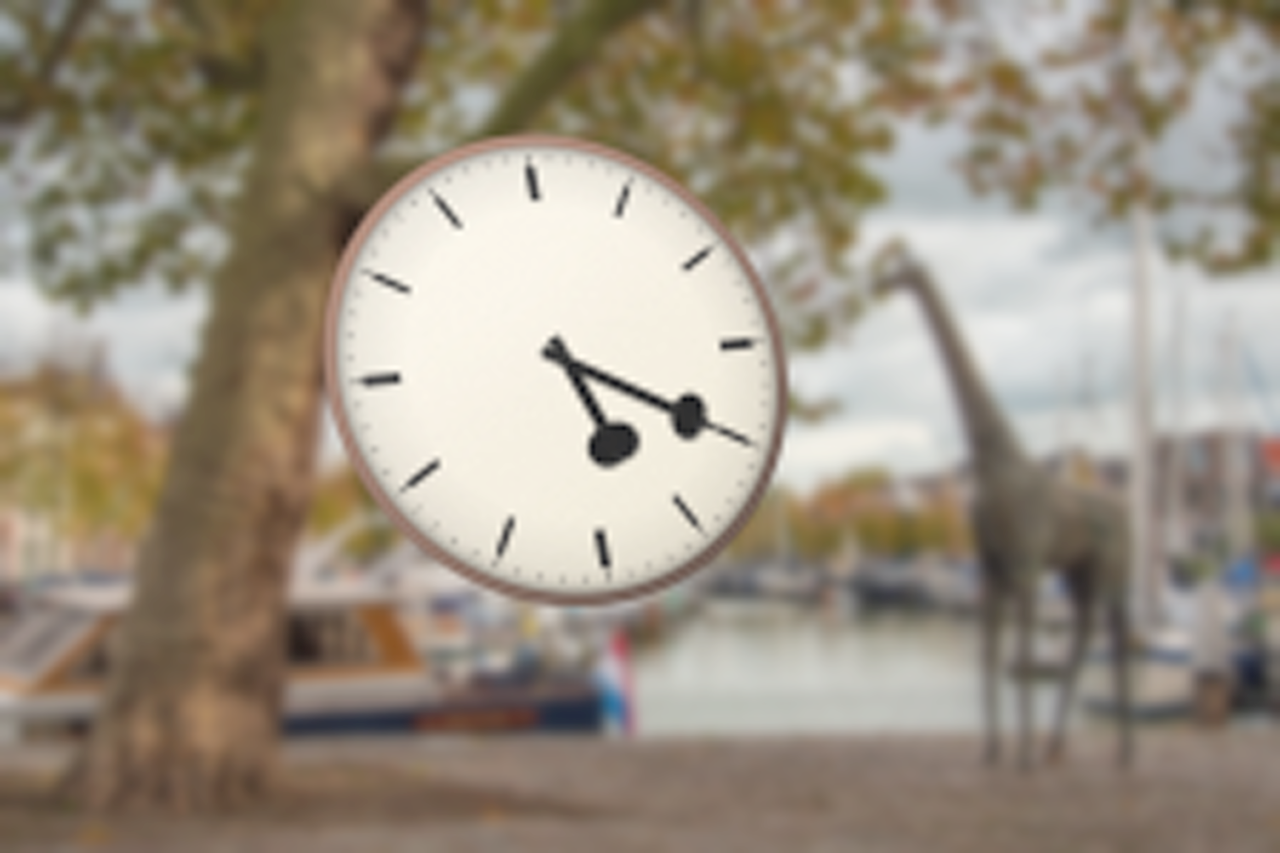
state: 5:20
